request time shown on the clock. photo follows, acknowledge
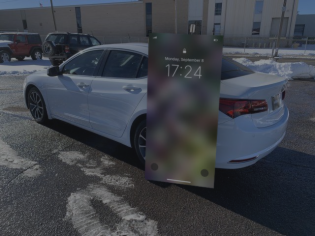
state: 17:24
